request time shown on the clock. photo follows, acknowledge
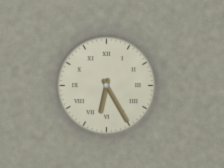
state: 6:25
